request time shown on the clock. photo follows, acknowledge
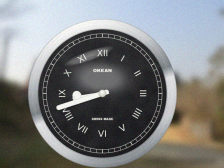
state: 8:42
